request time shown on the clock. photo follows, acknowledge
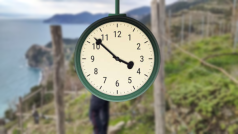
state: 3:52
